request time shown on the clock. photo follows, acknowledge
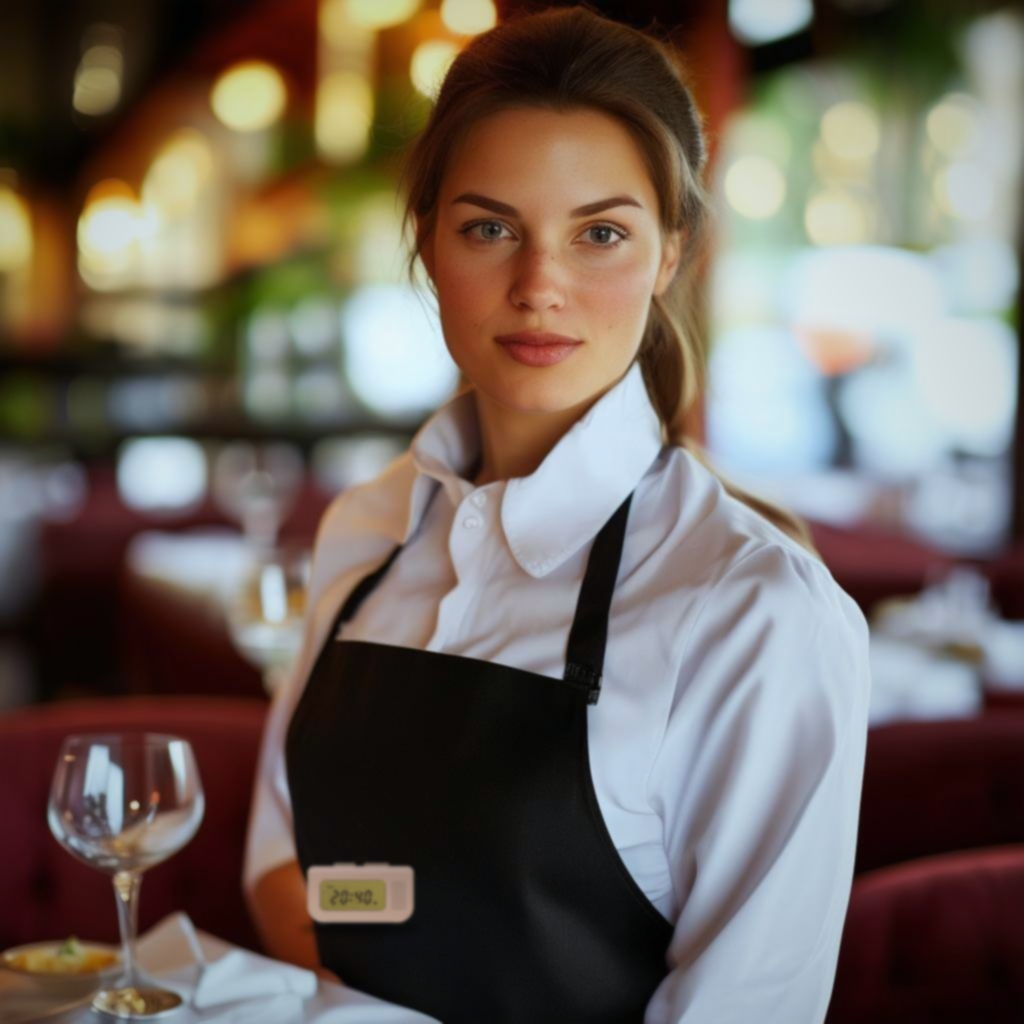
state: 20:40
